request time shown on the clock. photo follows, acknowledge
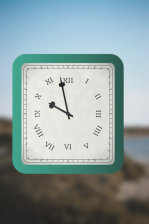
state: 9:58
